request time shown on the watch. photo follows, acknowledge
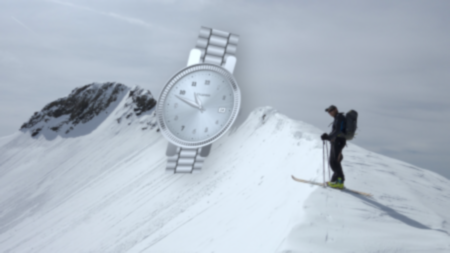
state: 10:48
